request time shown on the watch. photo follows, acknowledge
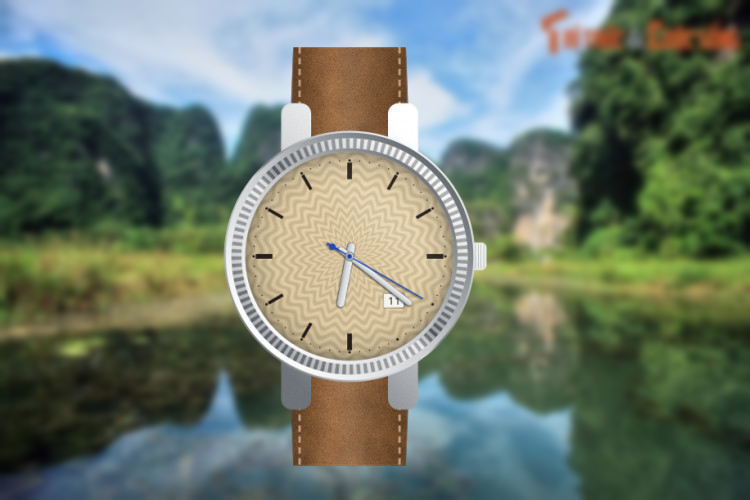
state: 6:21:20
